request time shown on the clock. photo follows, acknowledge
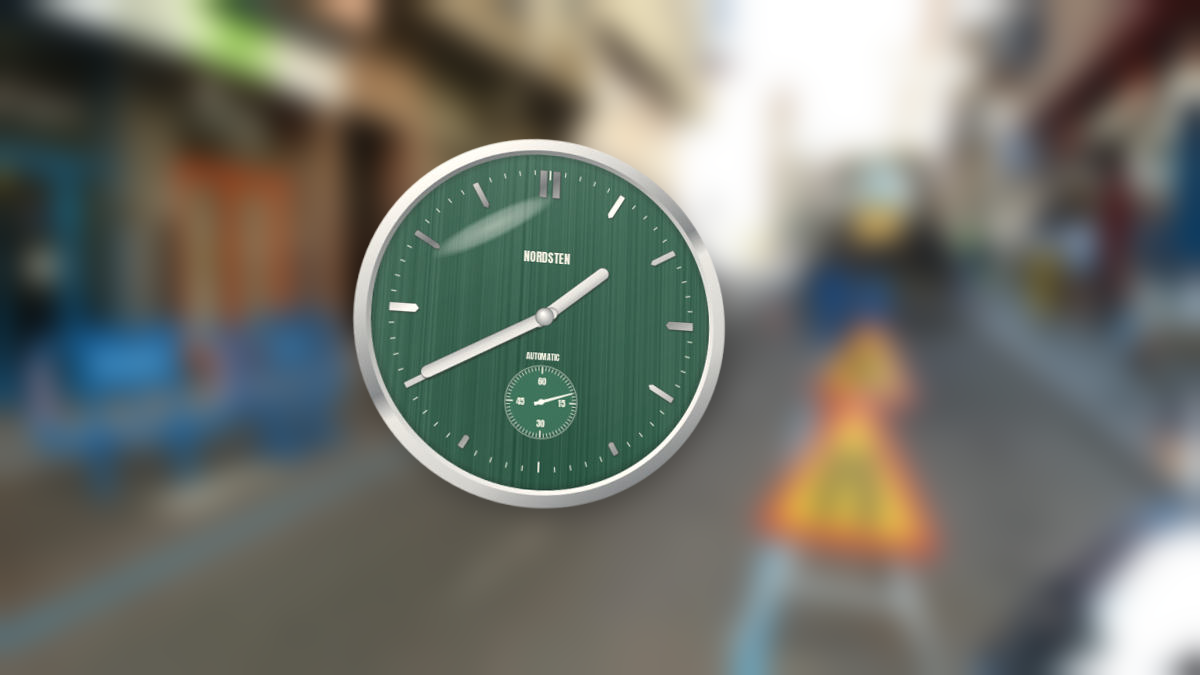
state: 1:40:12
